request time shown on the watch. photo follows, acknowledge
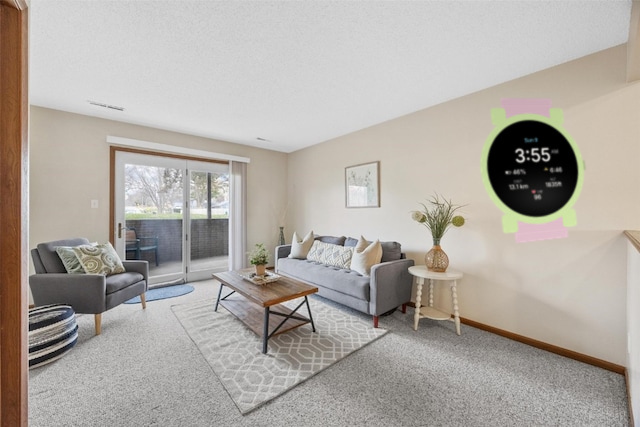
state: 3:55
